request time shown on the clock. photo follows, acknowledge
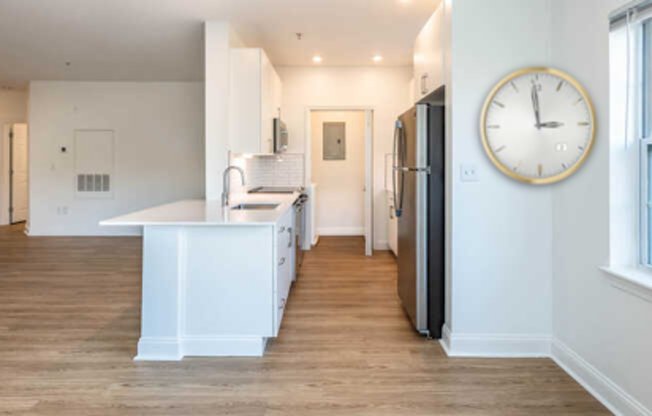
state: 2:59
